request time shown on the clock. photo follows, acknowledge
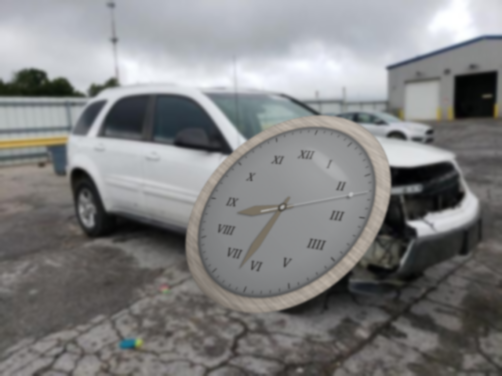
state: 8:32:12
